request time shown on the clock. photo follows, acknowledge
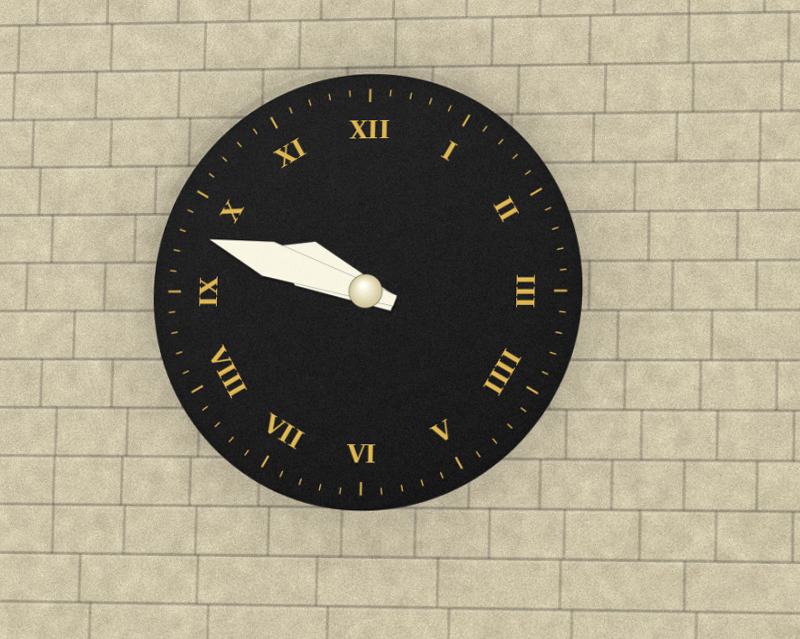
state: 9:48
